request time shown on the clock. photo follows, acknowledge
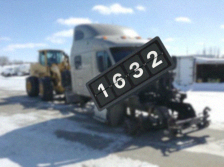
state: 16:32
